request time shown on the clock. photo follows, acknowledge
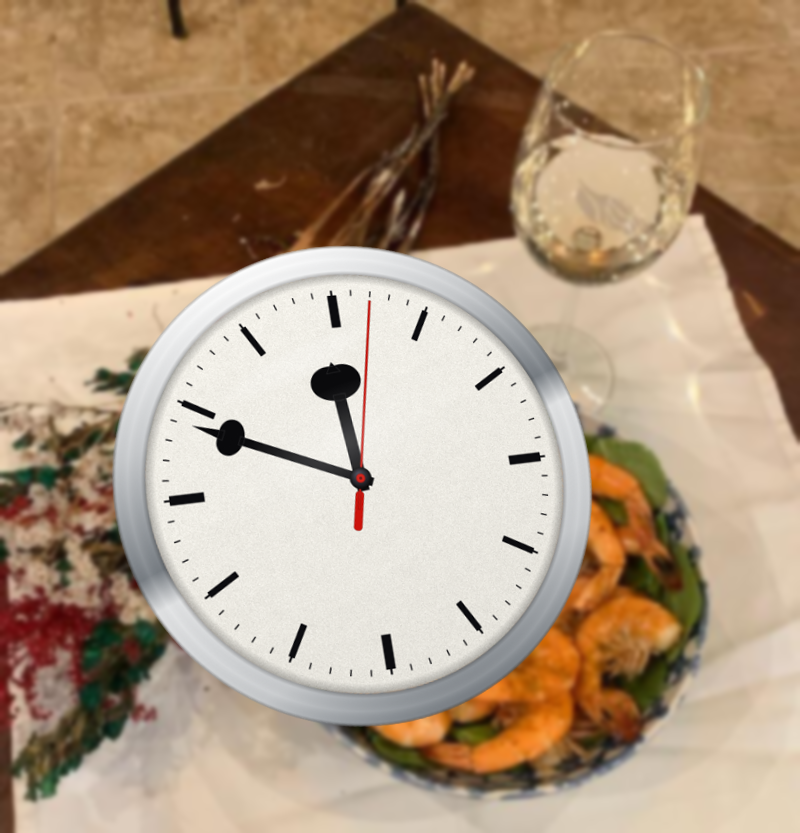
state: 11:49:02
